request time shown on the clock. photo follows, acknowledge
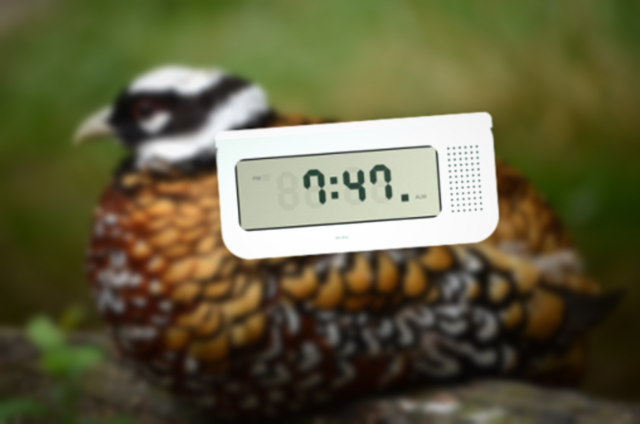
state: 7:47
